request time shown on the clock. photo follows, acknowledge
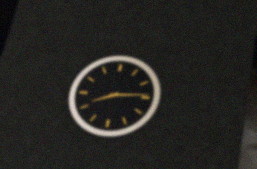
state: 8:14
